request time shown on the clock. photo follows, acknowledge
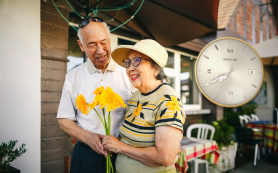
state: 7:40
